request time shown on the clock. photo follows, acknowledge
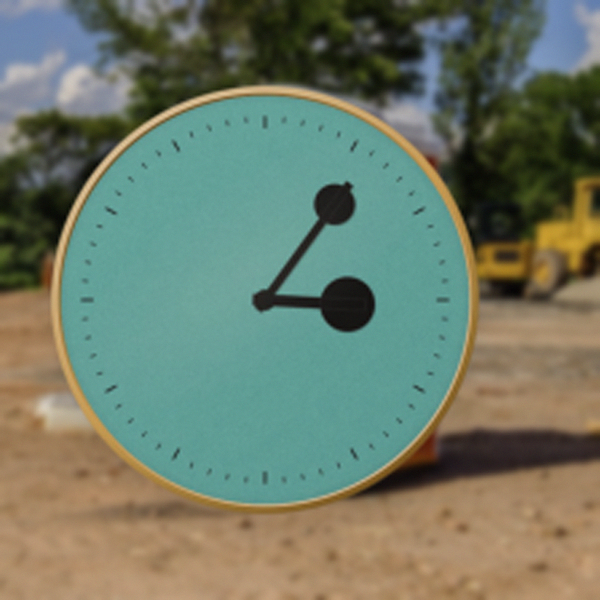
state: 3:06
